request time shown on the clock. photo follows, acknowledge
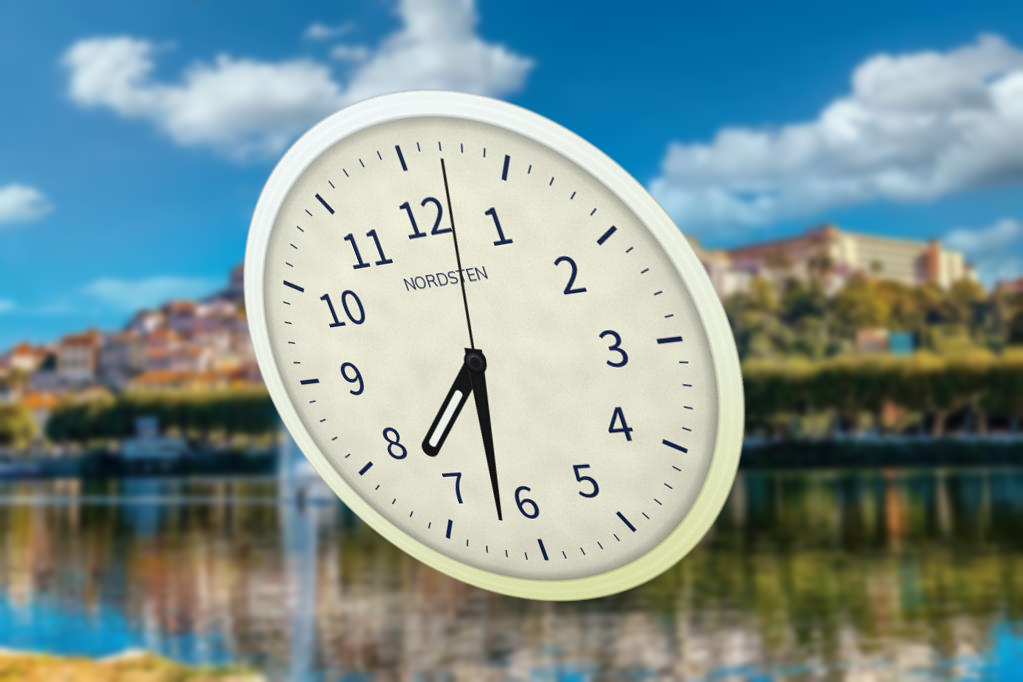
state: 7:32:02
